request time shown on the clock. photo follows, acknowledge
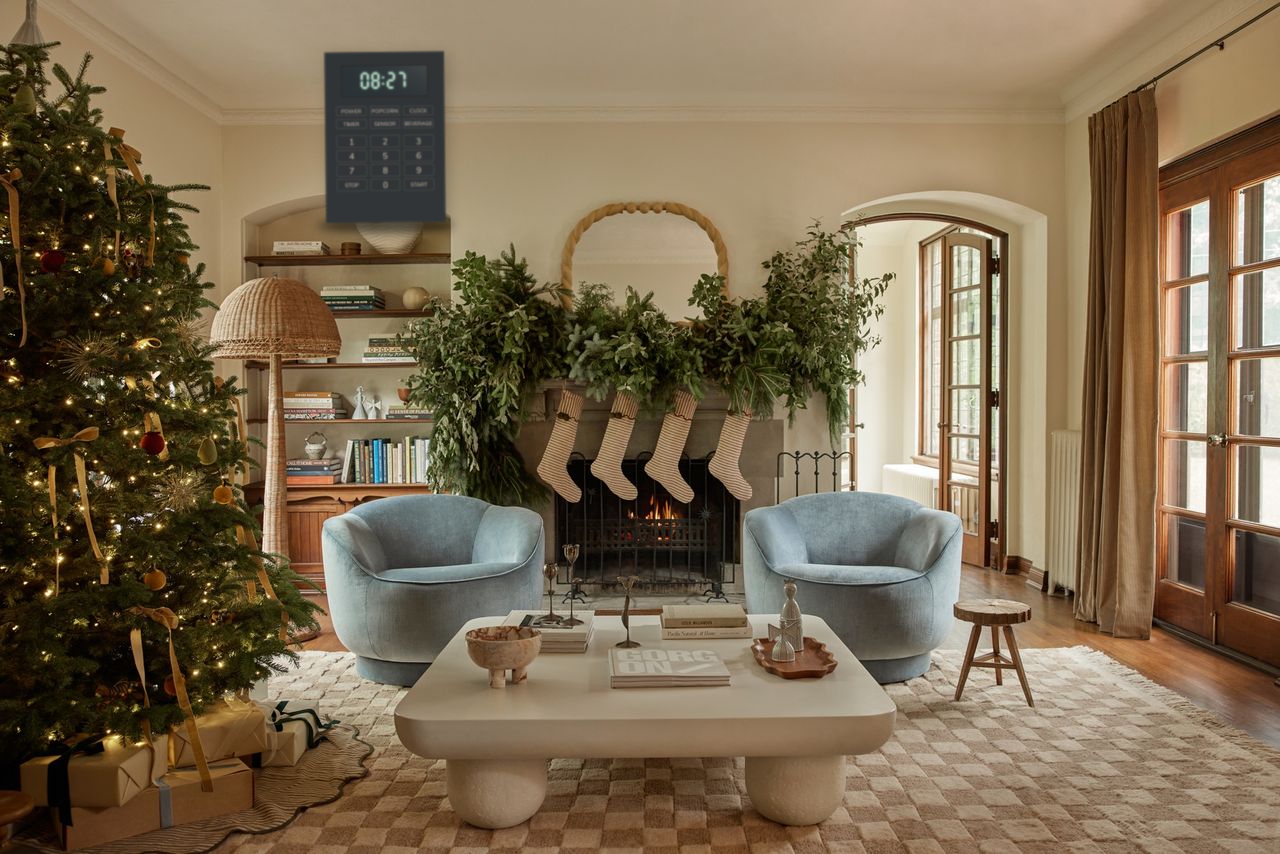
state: 8:27
